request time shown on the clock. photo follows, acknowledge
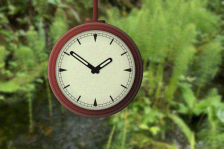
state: 1:51
